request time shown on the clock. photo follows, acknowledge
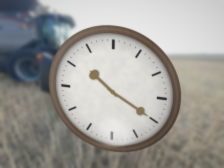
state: 10:20
